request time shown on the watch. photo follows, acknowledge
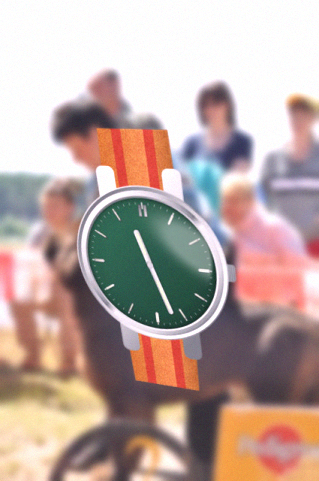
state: 11:27
